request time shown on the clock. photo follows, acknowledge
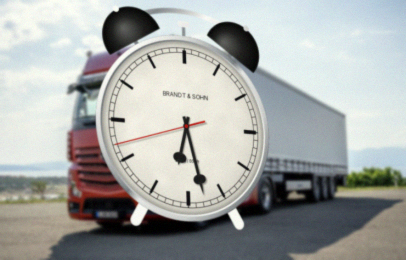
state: 6:27:42
